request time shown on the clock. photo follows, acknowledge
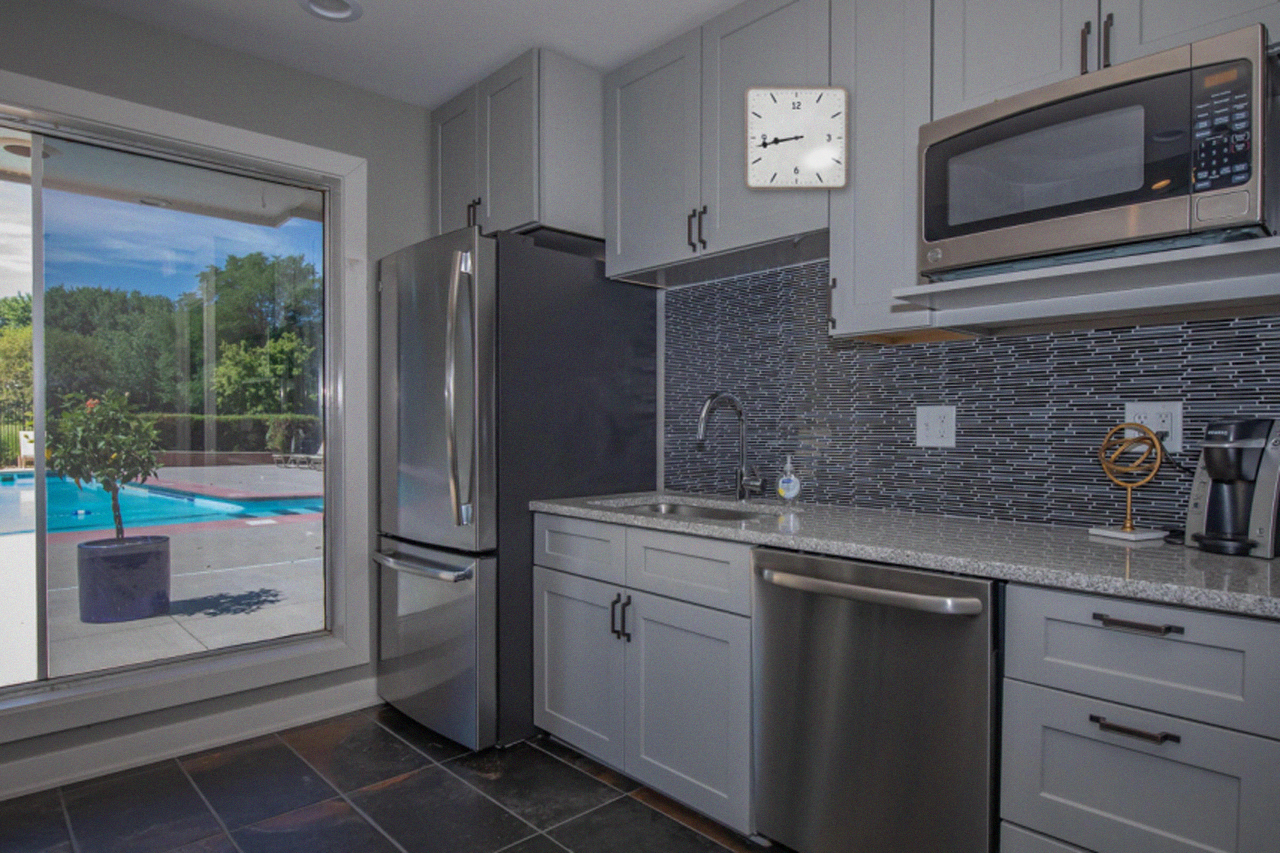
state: 8:43
